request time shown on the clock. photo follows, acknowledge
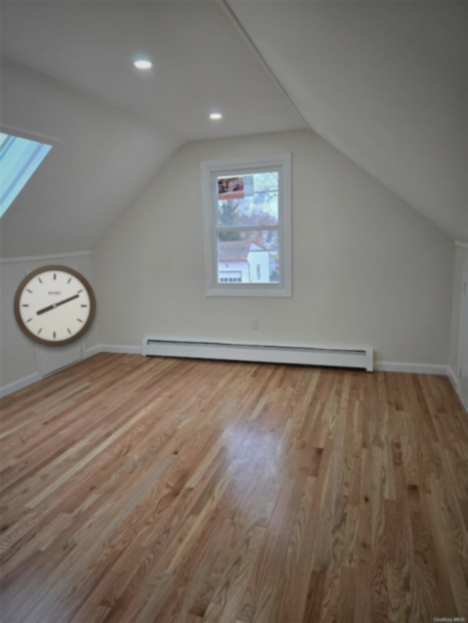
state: 8:11
